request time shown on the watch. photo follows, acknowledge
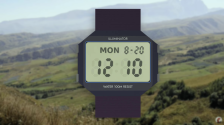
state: 12:10
